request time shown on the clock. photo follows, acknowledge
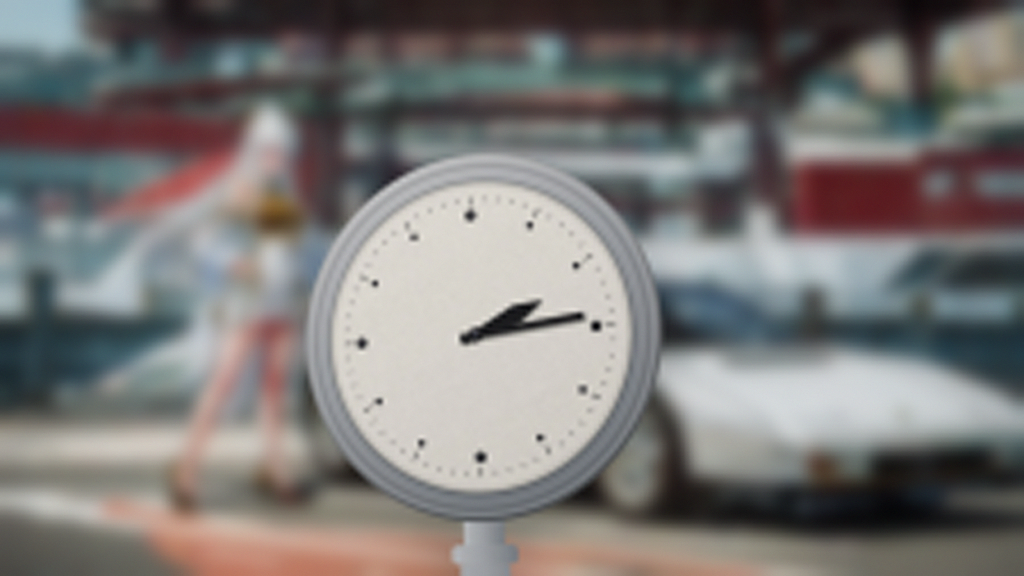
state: 2:14
